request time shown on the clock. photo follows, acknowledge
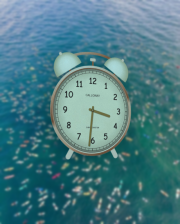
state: 3:31
